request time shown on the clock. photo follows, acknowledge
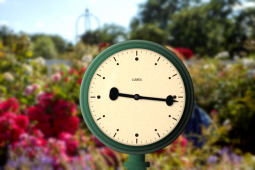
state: 9:16
